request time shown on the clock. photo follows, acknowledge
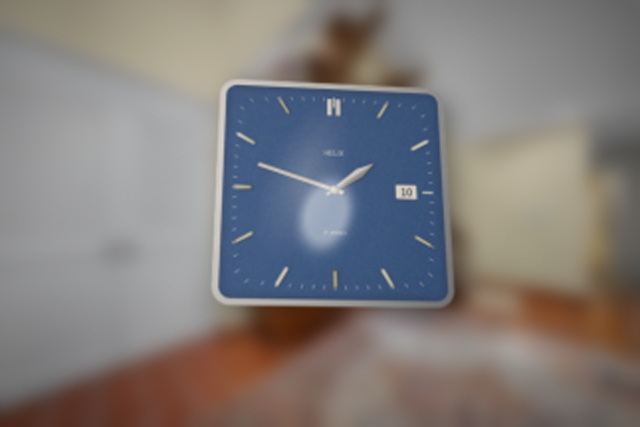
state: 1:48
